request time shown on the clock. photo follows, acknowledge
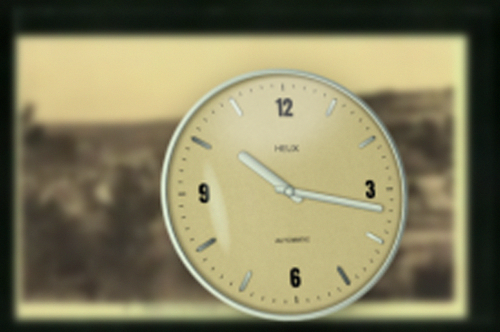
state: 10:17
